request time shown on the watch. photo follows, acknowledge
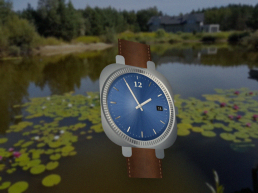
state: 1:55
